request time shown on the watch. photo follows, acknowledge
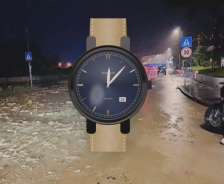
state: 12:07
